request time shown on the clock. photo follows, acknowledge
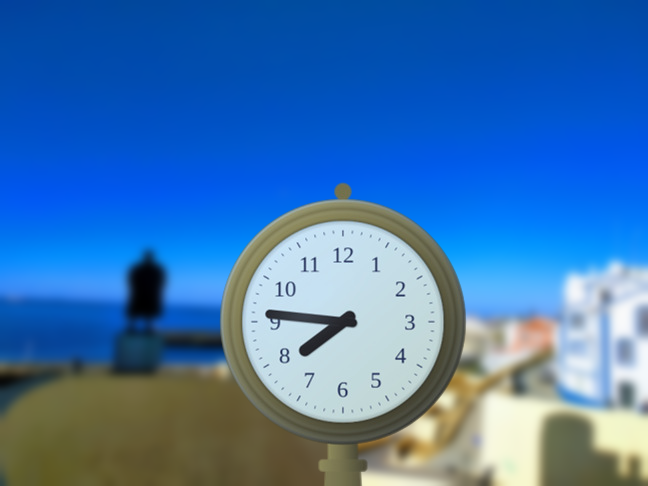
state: 7:46
